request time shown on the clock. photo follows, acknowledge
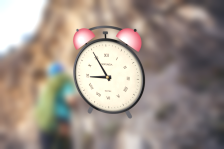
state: 8:55
